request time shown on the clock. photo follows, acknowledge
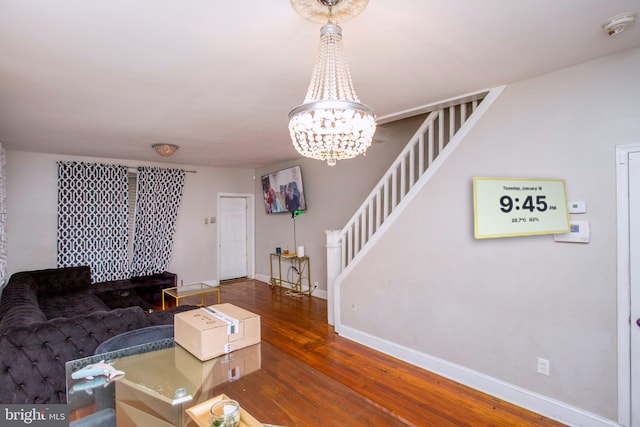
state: 9:45
